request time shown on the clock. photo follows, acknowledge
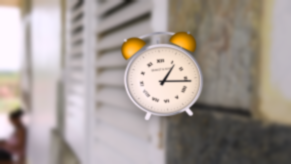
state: 1:16
